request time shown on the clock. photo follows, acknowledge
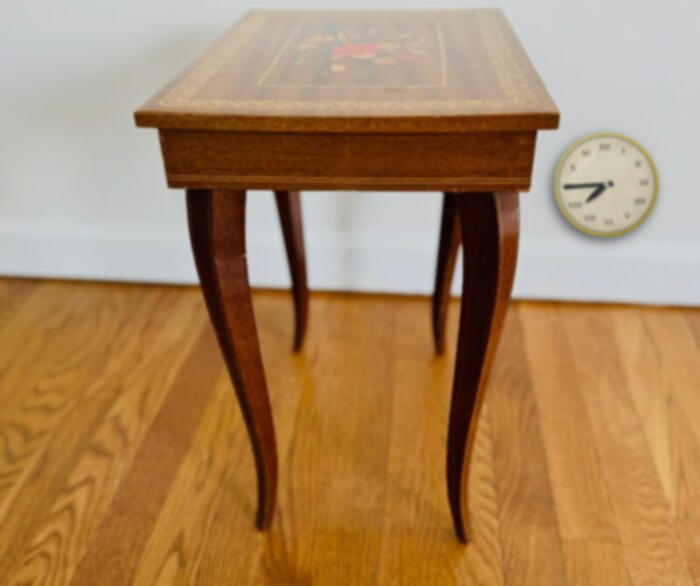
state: 7:45
